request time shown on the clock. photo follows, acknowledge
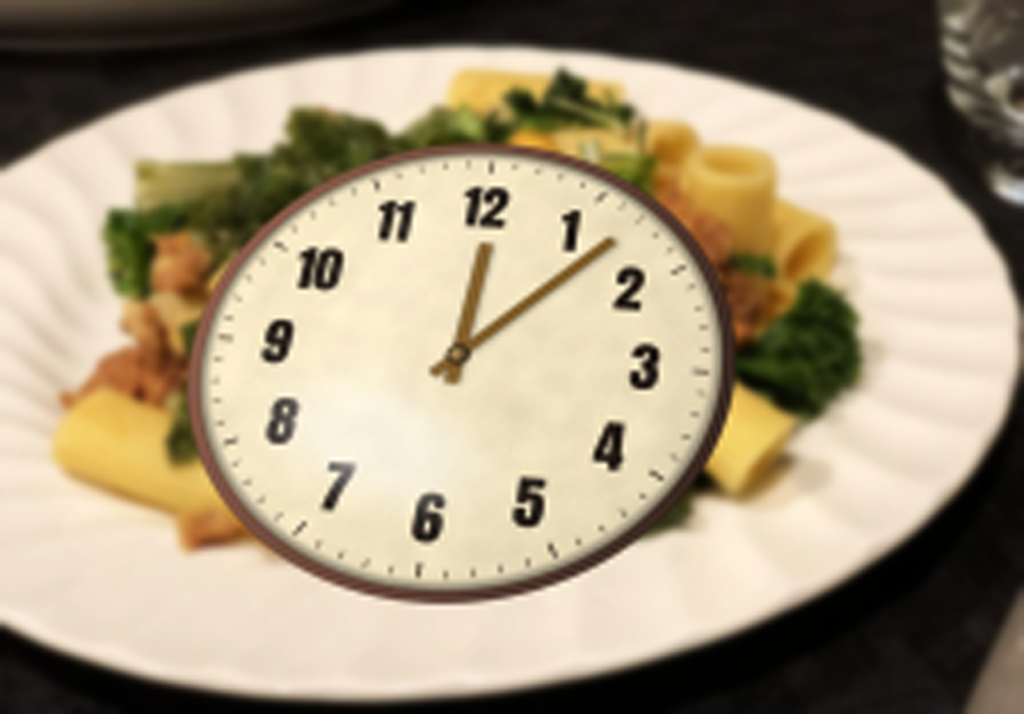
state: 12:07
